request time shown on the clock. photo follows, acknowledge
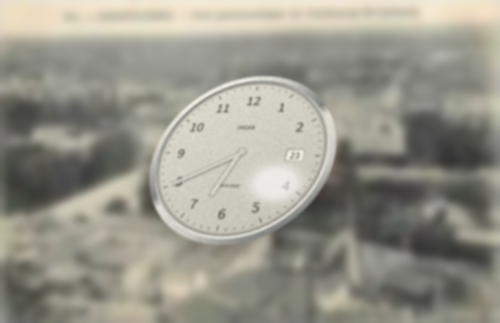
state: 6:40
